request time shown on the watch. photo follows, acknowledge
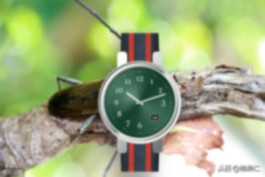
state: 10:12
